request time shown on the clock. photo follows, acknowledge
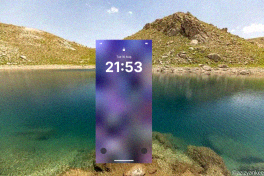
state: 21:53
